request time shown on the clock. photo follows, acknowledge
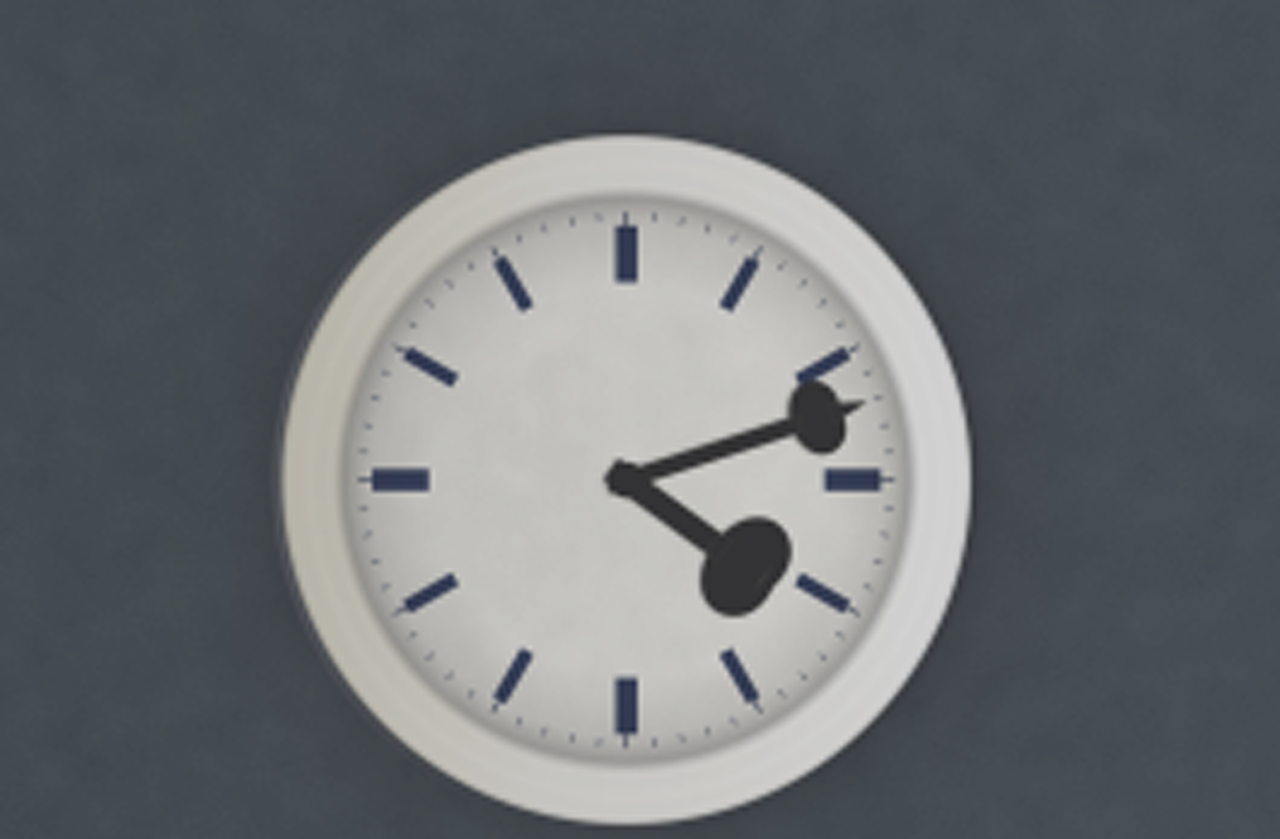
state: 4:12
